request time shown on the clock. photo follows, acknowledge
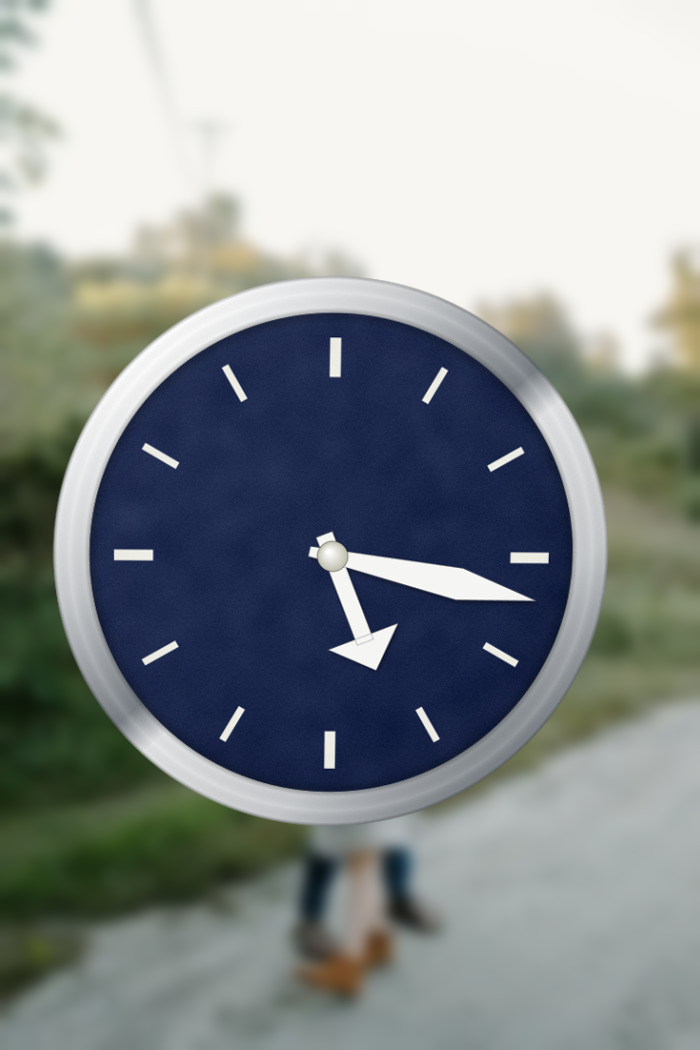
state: 5:17
